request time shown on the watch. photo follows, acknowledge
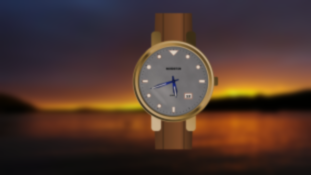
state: 5:42
